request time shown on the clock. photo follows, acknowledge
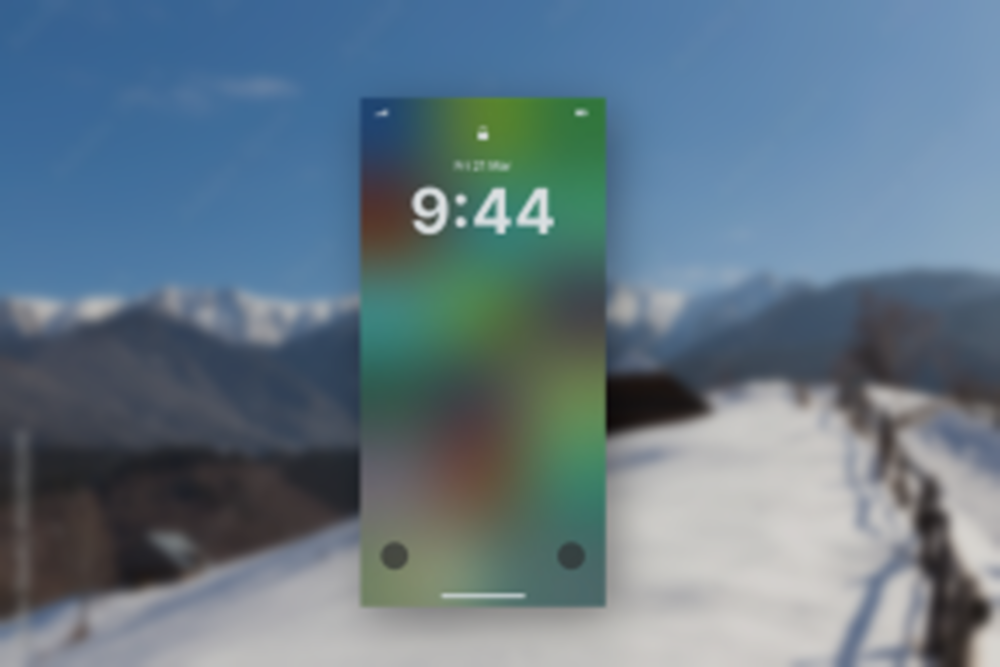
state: 9:44
